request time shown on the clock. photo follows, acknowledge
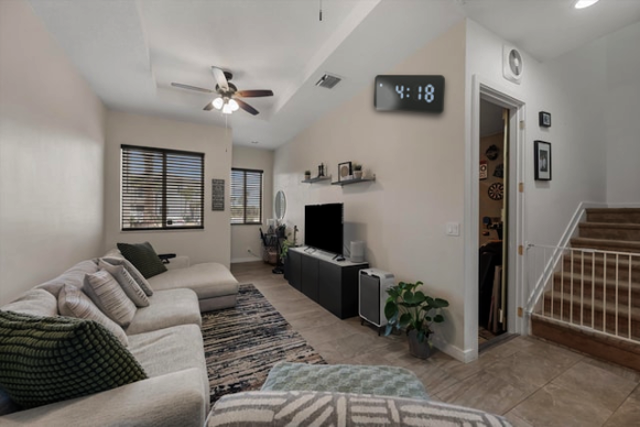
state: 4:18
